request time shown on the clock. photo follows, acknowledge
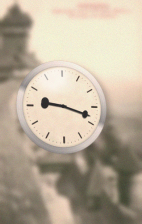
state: 9:18
